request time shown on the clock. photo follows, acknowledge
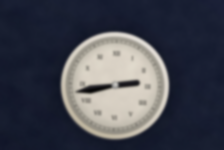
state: 2:43
